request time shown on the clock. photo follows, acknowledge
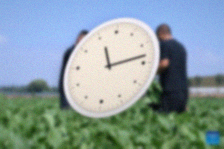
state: 11:13
